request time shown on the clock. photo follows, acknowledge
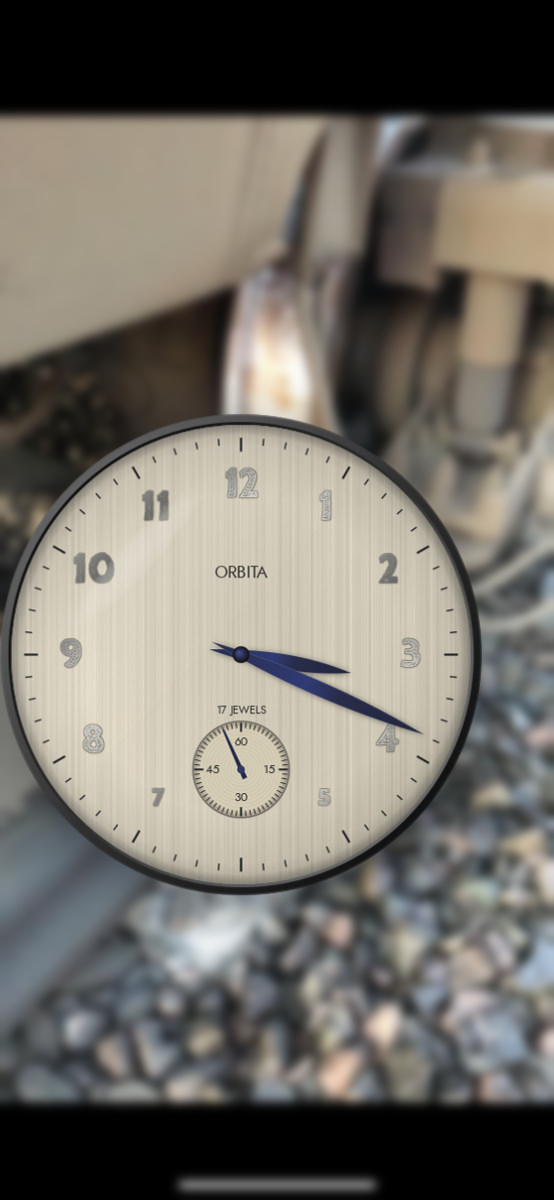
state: 3:18:56
